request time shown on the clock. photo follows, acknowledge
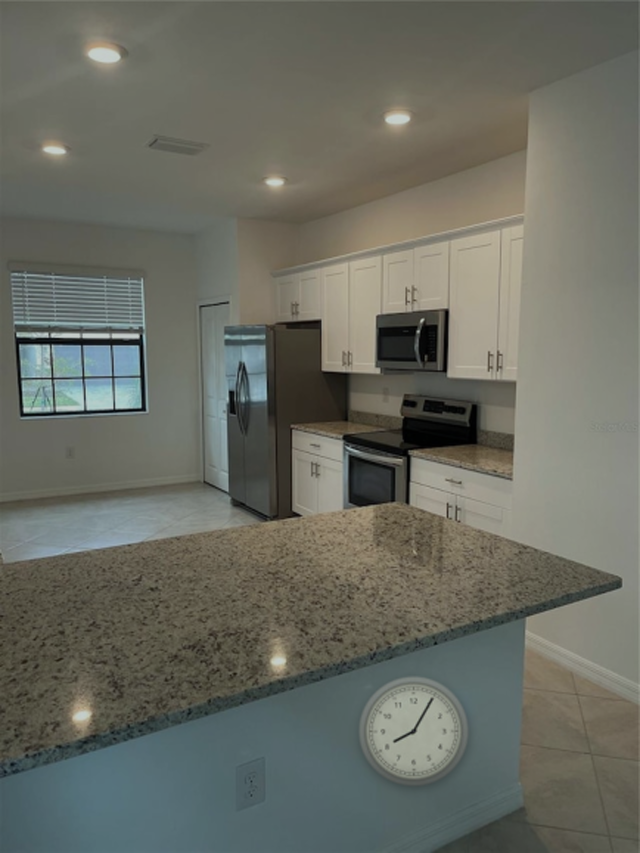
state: 8:05
